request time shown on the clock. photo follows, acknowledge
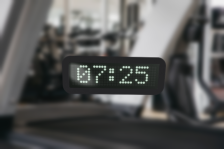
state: 7:25
